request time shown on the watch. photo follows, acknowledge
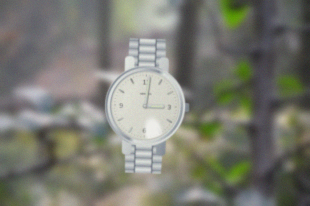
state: 3:01
